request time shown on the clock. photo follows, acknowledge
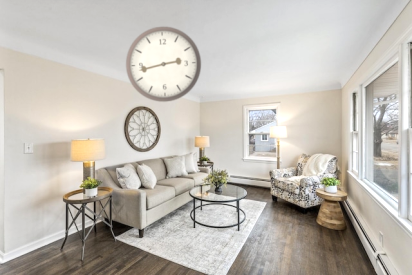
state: 2:43
